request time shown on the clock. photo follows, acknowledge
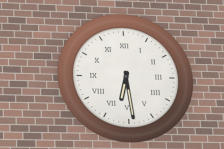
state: 6:29
